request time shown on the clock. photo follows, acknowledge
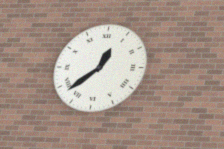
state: 12:38
